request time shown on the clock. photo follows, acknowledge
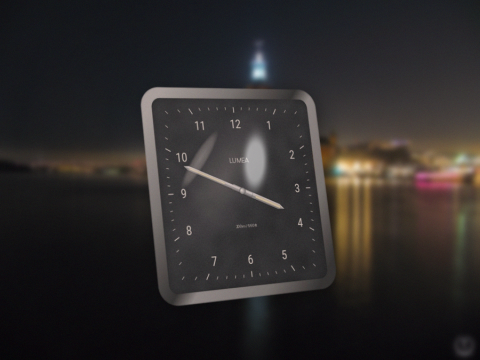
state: 3:49
